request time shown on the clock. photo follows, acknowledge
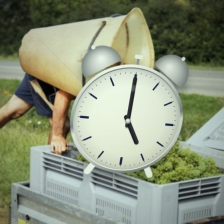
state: 5:00
